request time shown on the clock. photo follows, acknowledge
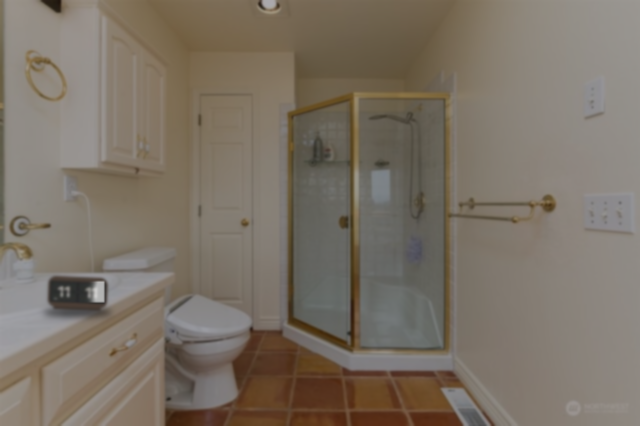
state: 11:11
